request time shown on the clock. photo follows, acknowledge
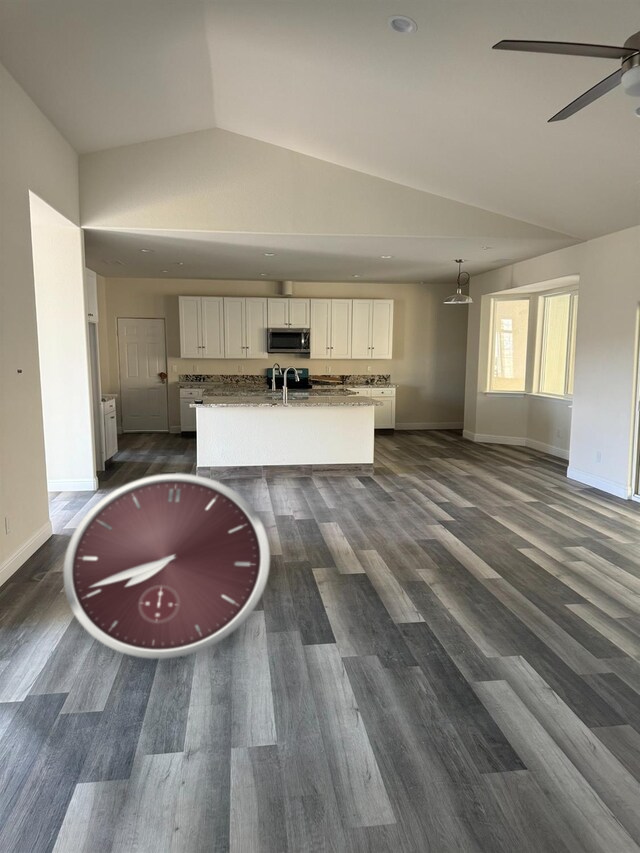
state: 7:41
